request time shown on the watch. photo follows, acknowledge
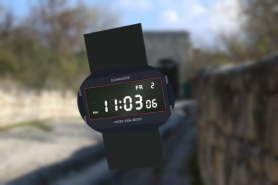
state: 11:03:06
